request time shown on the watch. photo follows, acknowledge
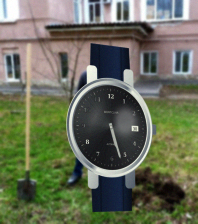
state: 5:27
